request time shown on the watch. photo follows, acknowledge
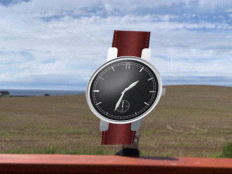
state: 1:33
